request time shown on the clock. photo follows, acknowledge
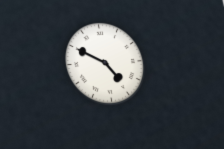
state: 4:50
